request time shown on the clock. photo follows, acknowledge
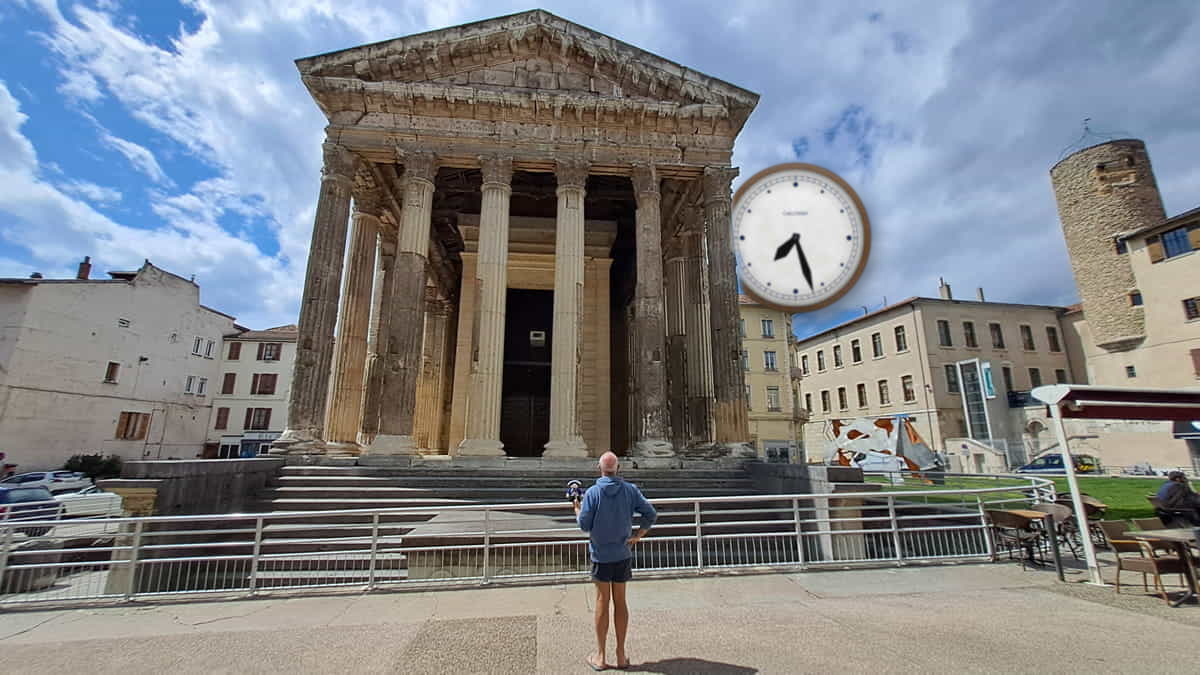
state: 7:27
